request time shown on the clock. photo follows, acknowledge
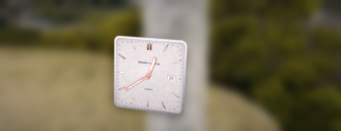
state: 12:39
